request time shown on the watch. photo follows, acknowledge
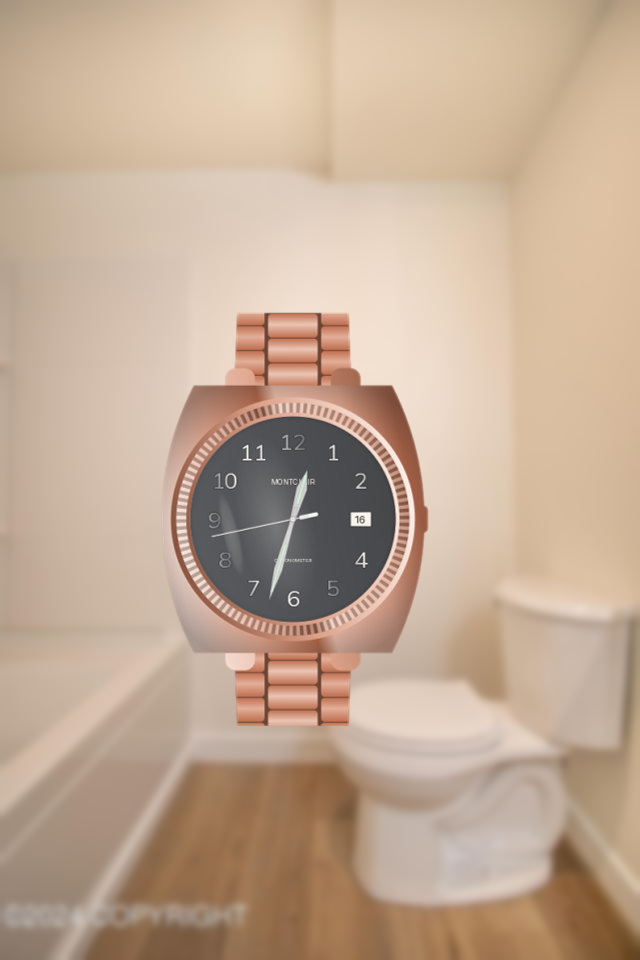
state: 12:32:43
